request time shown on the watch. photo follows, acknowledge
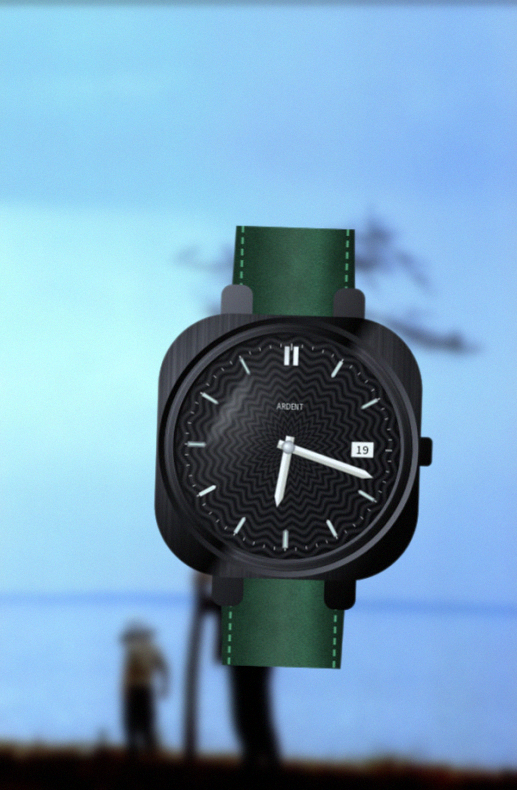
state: 6:18
